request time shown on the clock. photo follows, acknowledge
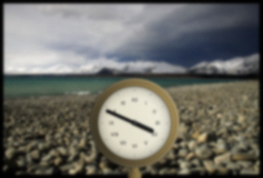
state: 3:49
